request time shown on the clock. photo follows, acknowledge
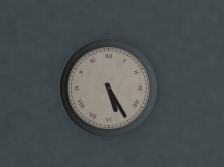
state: 5:25
